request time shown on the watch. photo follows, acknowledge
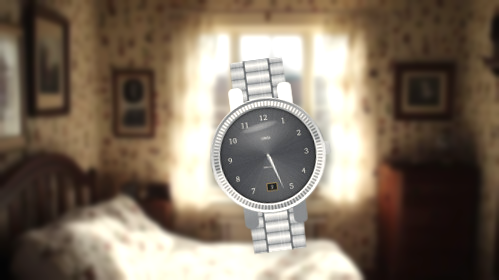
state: 5:27
